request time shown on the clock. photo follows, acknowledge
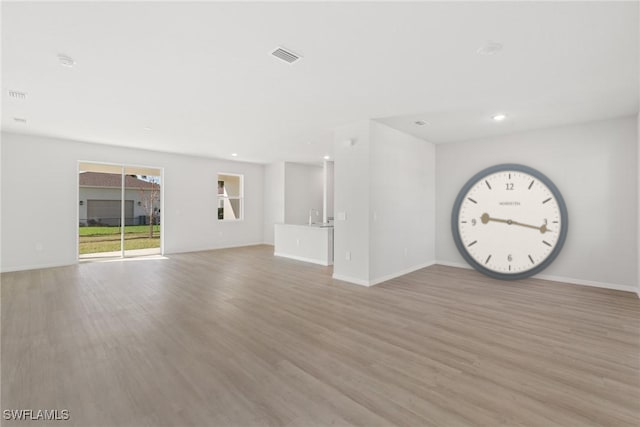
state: 9:17
